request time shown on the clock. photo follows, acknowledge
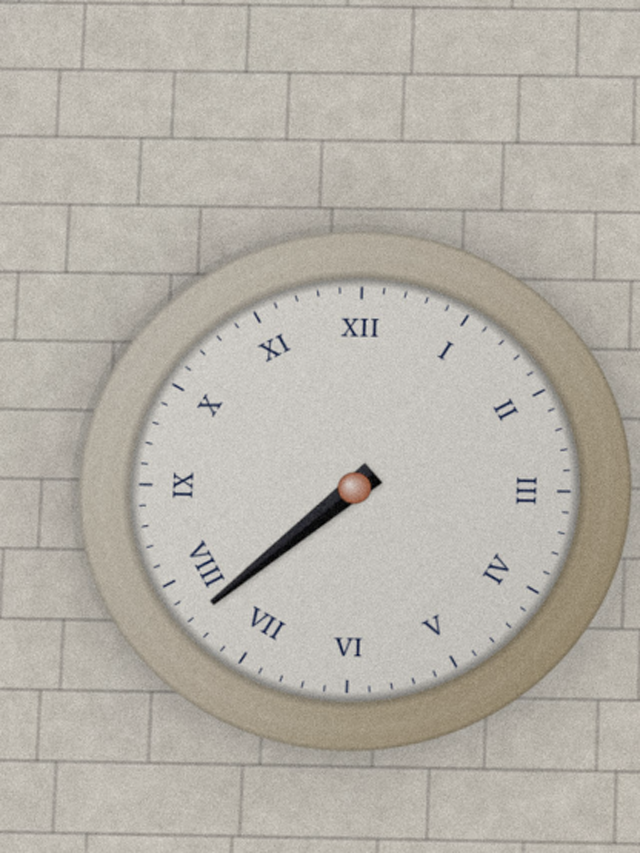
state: 7:38
